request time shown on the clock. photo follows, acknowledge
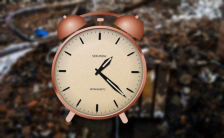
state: 1:22
